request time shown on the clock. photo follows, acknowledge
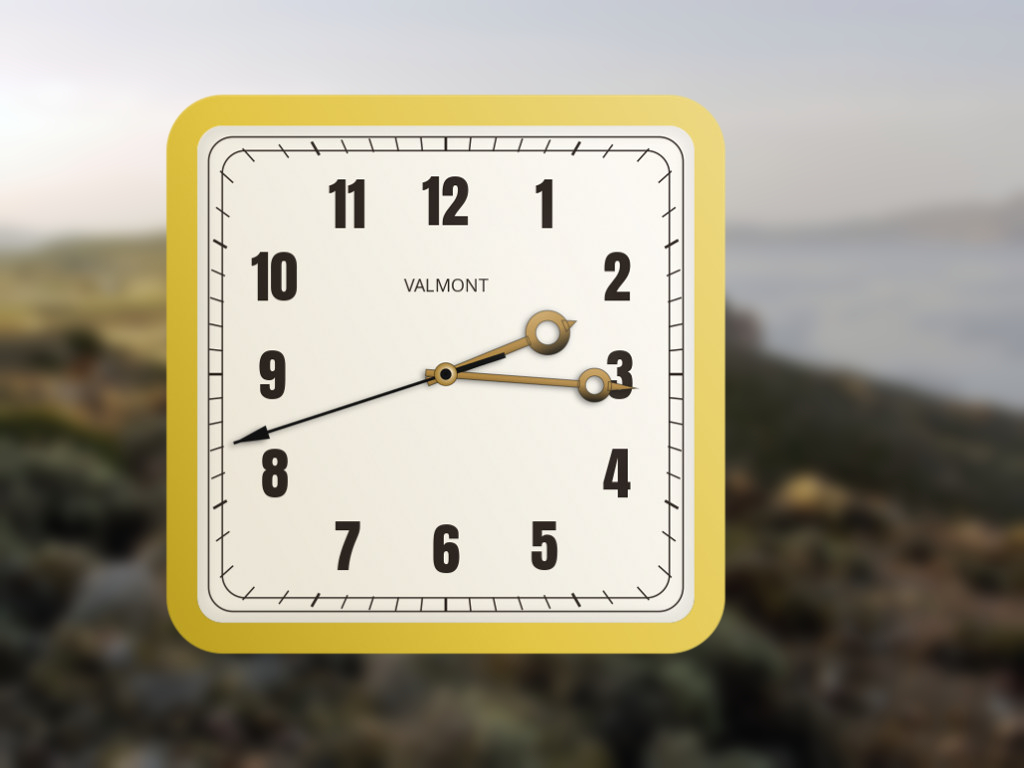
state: 2:15:42
